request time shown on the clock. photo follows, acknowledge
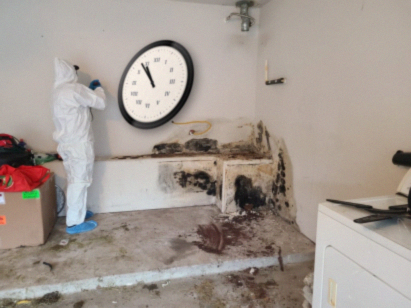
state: 10:53
